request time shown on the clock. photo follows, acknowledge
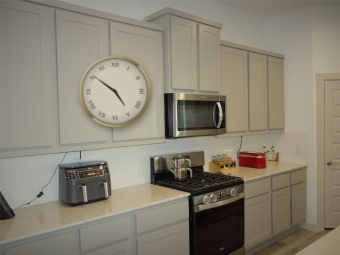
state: 4:51
